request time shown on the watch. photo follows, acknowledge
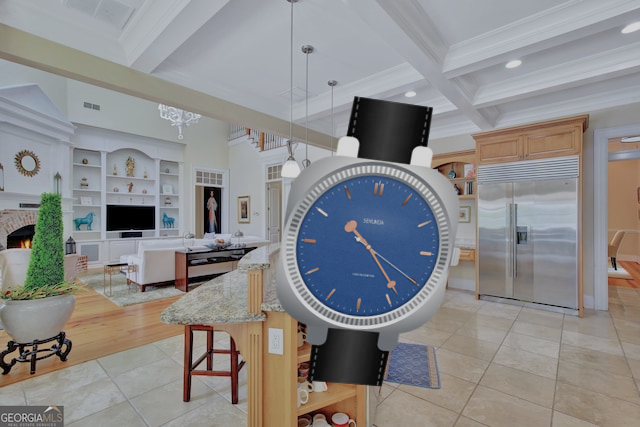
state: 10:23:20
